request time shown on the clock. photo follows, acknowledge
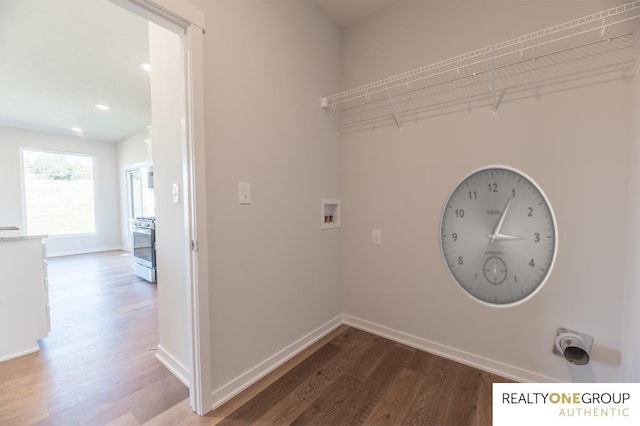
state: 3:05
